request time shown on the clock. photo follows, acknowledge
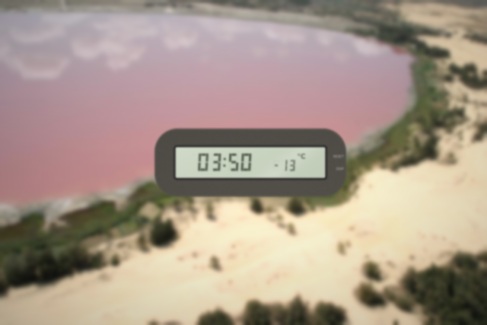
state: 3:50
